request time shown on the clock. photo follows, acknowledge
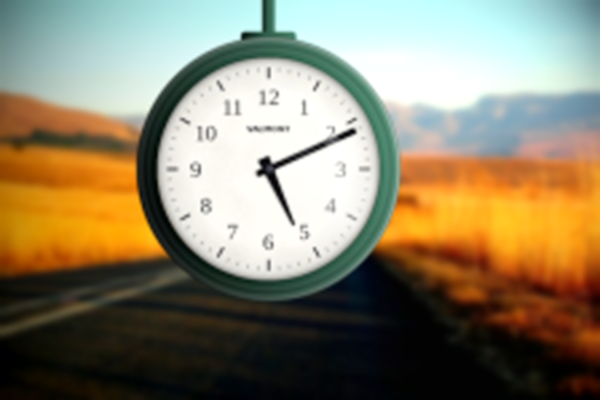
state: 5:11
